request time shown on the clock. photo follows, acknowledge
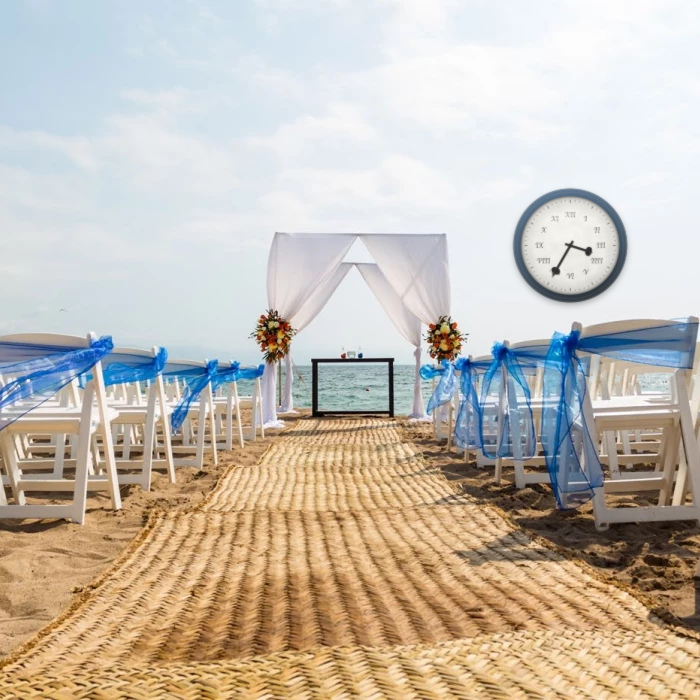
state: 3:35
